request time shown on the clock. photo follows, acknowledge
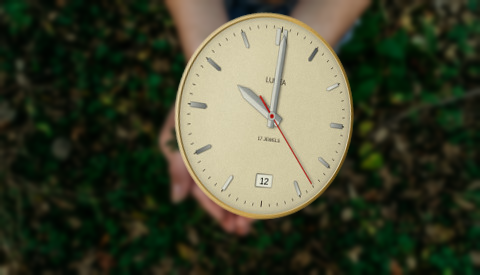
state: 10:00:23
